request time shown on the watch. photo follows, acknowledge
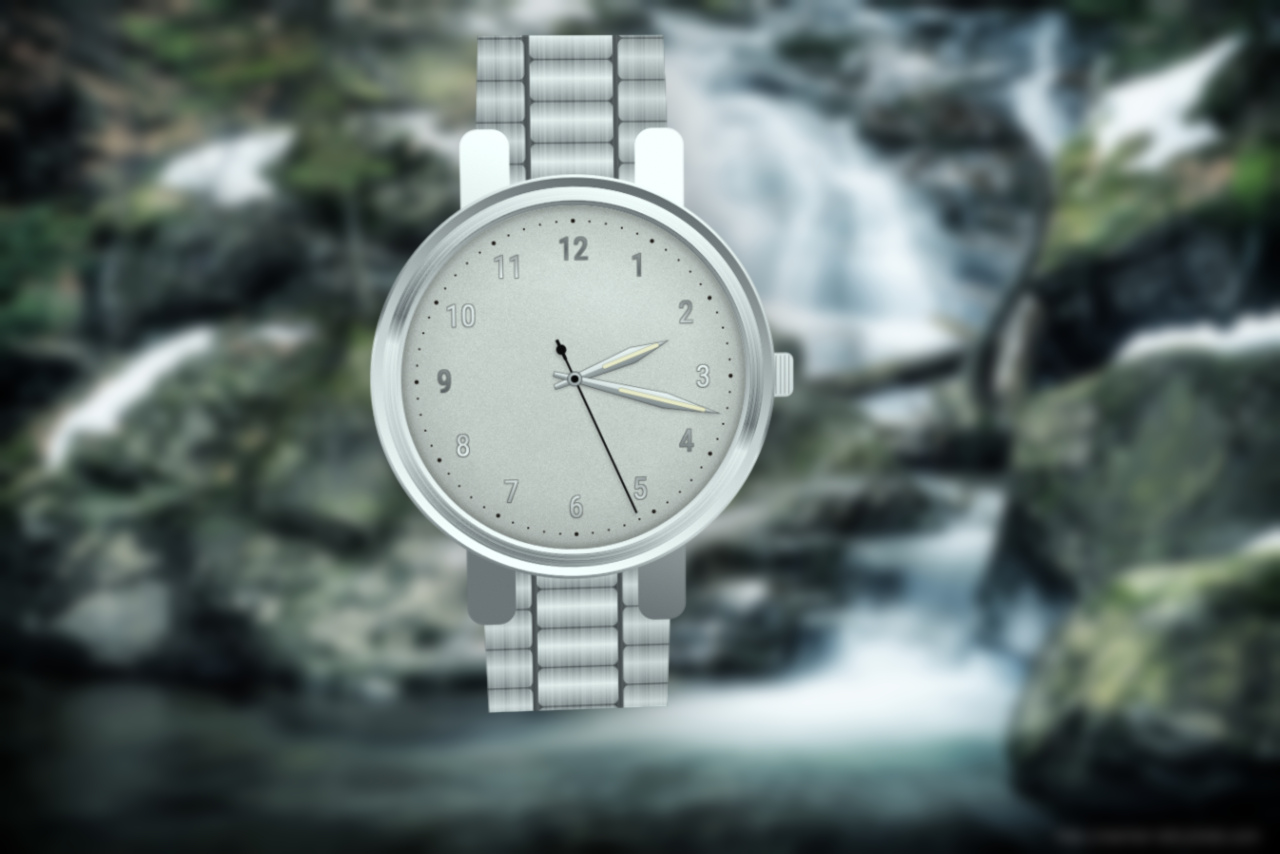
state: 2:17:26
